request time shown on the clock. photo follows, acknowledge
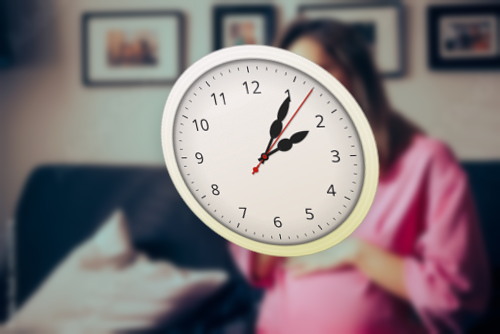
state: 2:05:07
